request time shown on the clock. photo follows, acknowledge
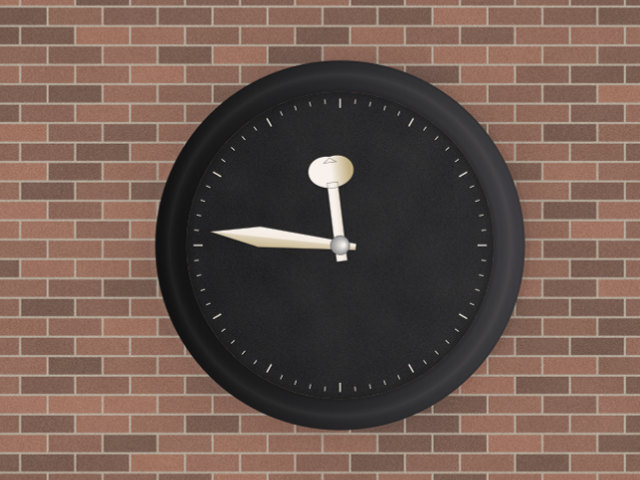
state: 11:46
